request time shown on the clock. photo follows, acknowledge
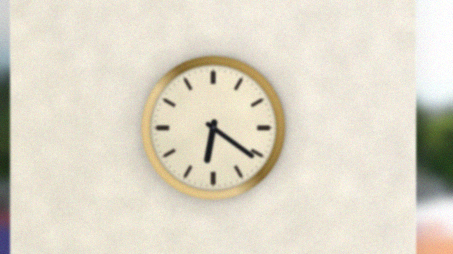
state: 6:21
